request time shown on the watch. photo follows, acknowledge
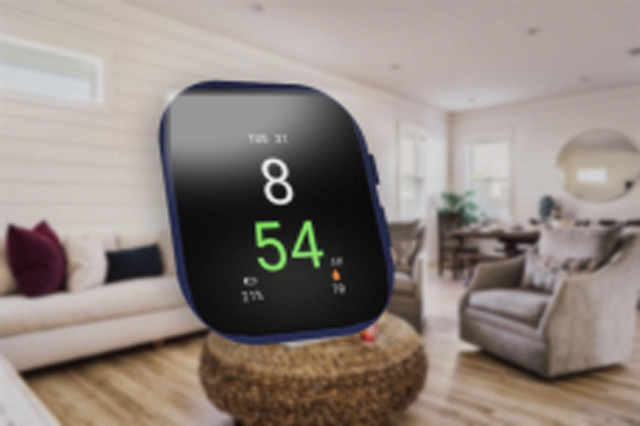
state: 8:54
